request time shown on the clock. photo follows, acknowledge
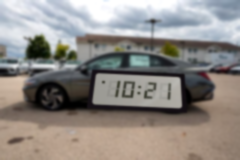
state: 10:21
